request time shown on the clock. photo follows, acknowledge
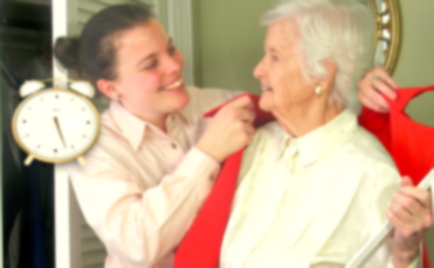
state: 5:27
